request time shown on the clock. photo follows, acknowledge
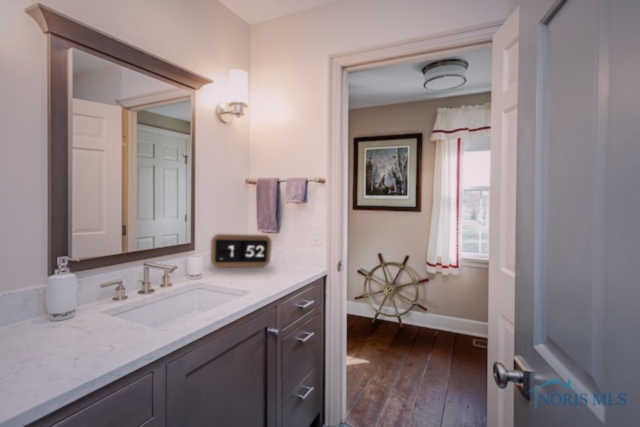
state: 1:52
